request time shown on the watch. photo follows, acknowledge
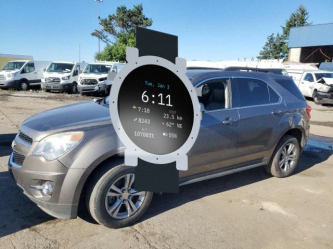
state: 6:11
